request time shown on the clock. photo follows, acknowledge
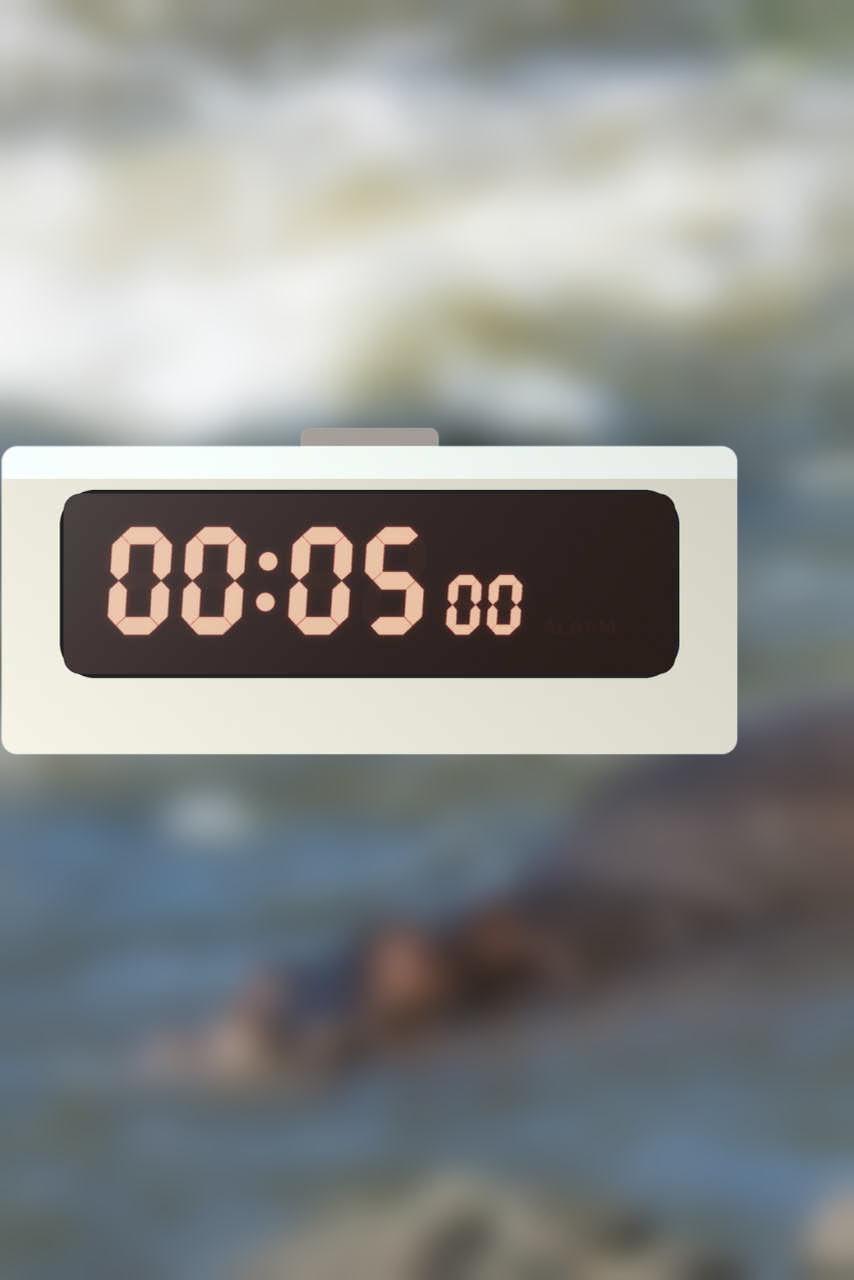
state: 0:05:00
